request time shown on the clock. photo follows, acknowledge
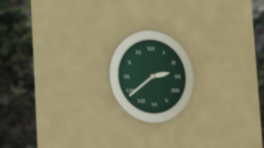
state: 2:39
